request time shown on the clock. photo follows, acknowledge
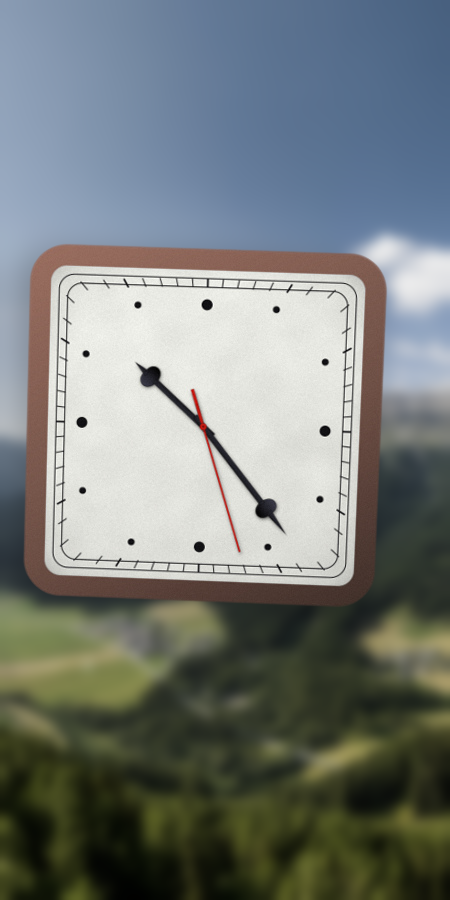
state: 10:23:27
